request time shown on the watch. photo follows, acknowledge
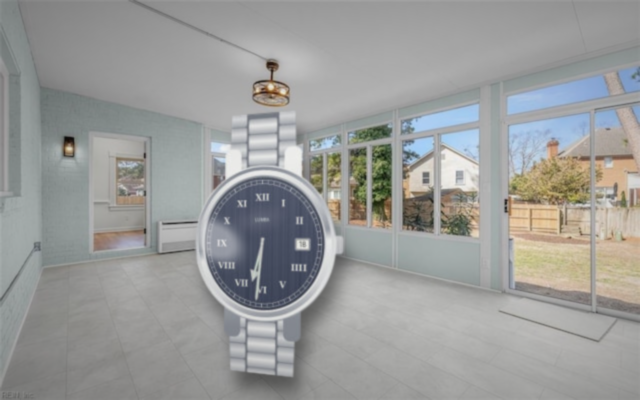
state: 6:31
